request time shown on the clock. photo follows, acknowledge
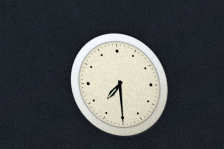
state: 7:30
